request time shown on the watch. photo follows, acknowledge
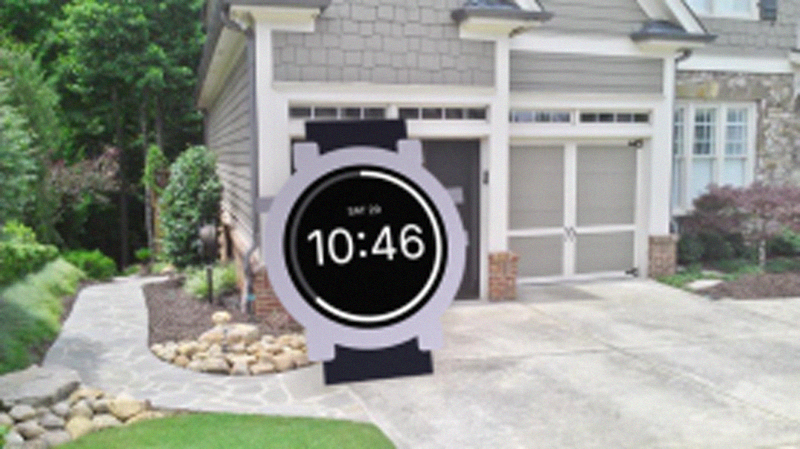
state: 10:46
